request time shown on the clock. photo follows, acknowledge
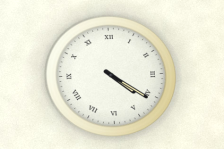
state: 4:21
